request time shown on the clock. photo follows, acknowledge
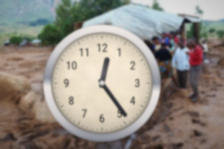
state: 12:24
